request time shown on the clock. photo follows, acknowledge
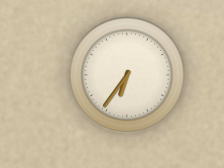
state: 6:36
